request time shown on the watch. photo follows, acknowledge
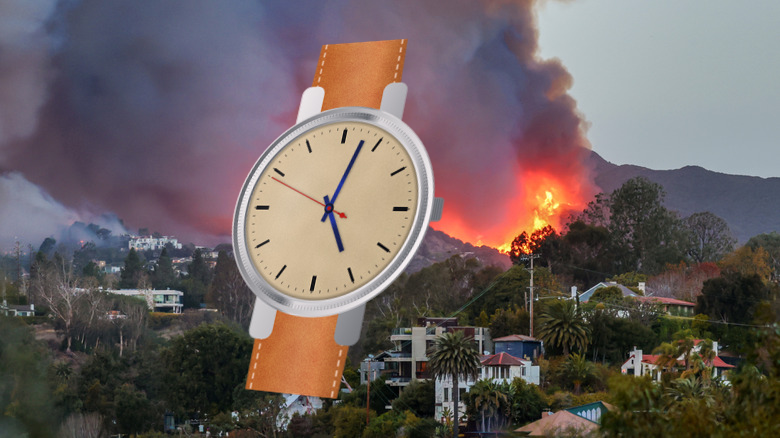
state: 5:02:49
